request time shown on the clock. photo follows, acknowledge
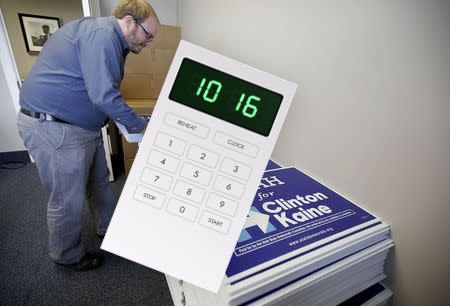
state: 10:16
